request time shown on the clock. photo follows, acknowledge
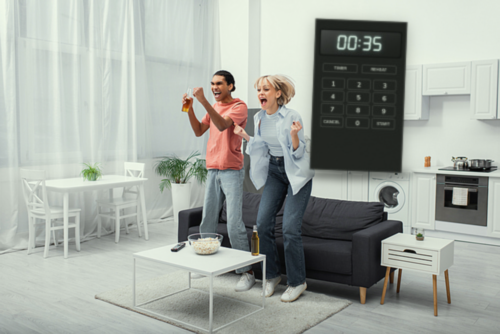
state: 0:35
